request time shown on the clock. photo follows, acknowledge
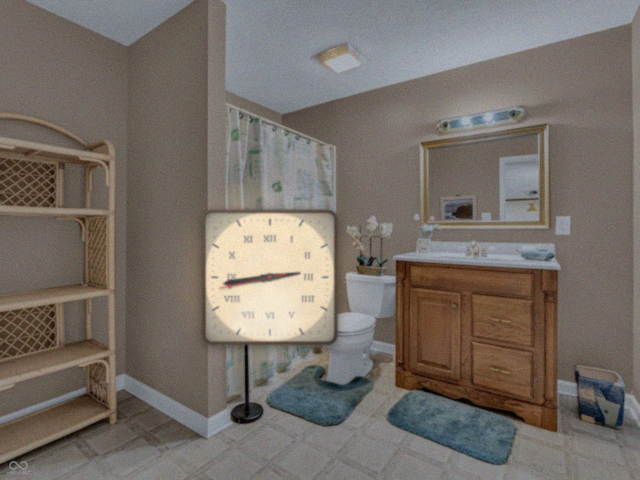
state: 2:43:43
